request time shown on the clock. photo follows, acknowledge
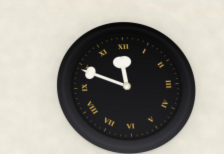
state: 11:49
